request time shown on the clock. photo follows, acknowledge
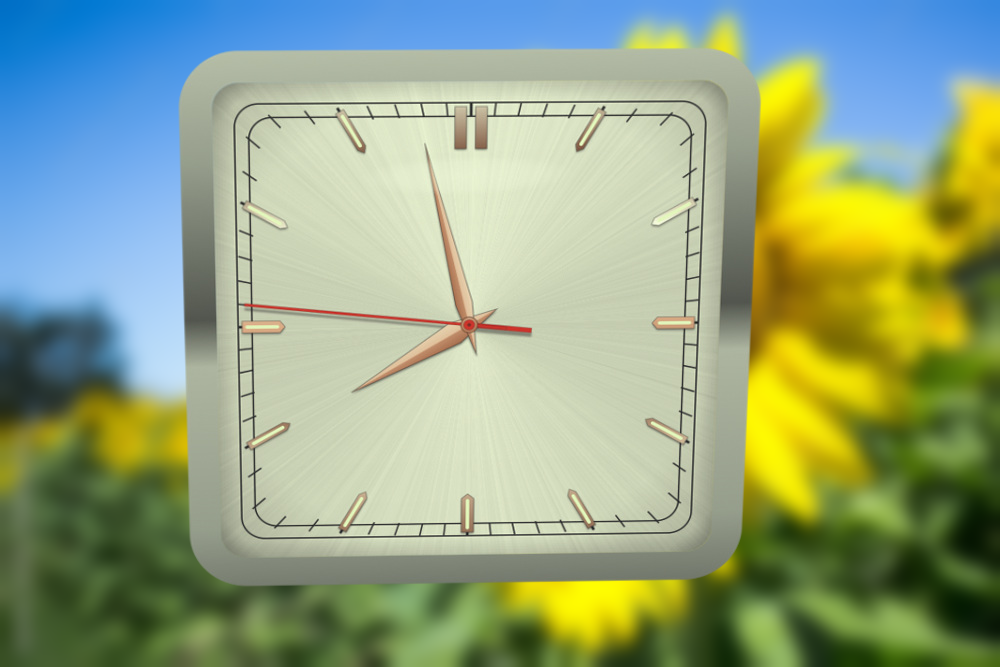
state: 7:57:46
